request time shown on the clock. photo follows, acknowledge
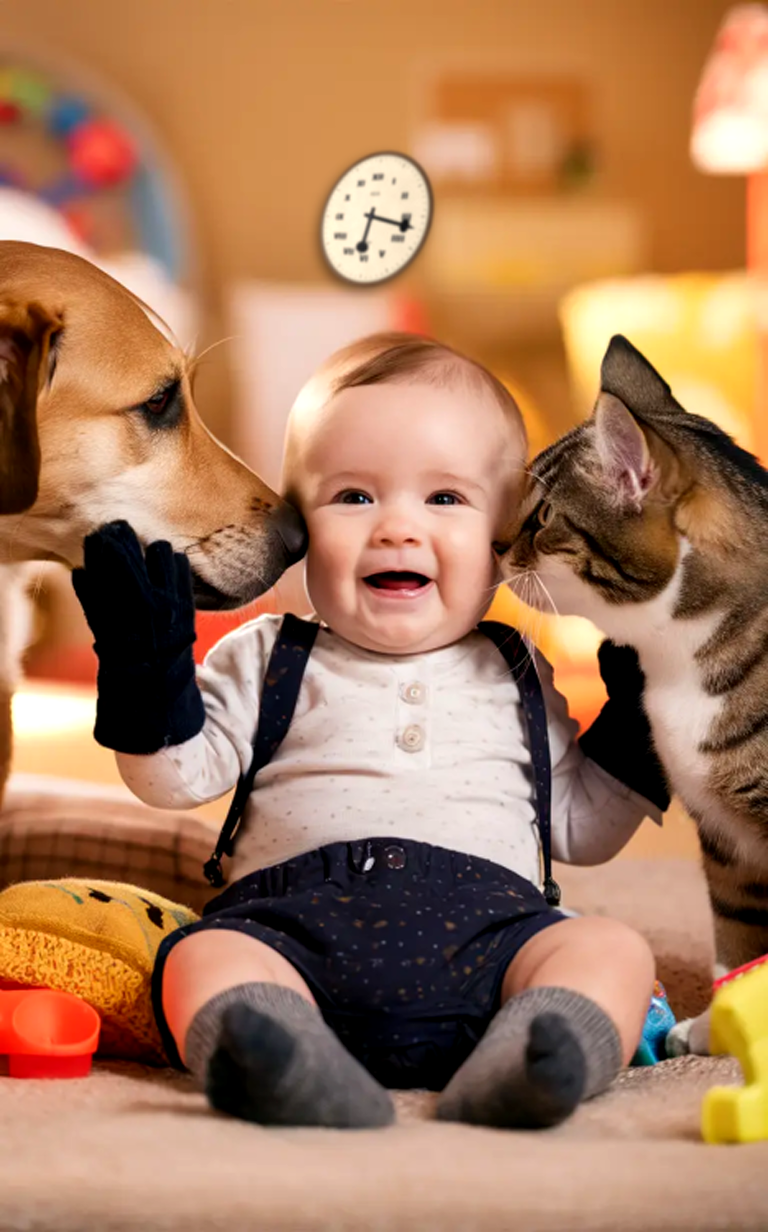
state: 6:17
